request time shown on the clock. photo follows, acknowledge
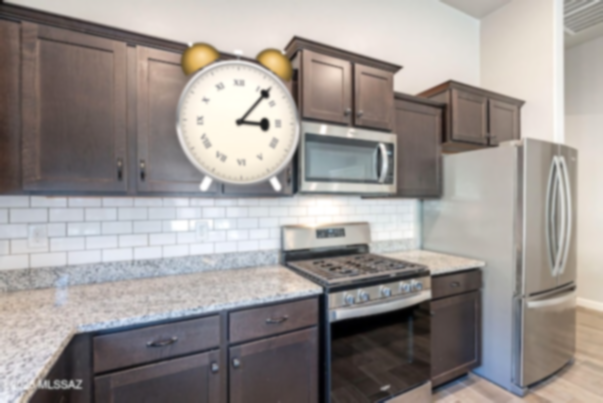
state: 3:07
